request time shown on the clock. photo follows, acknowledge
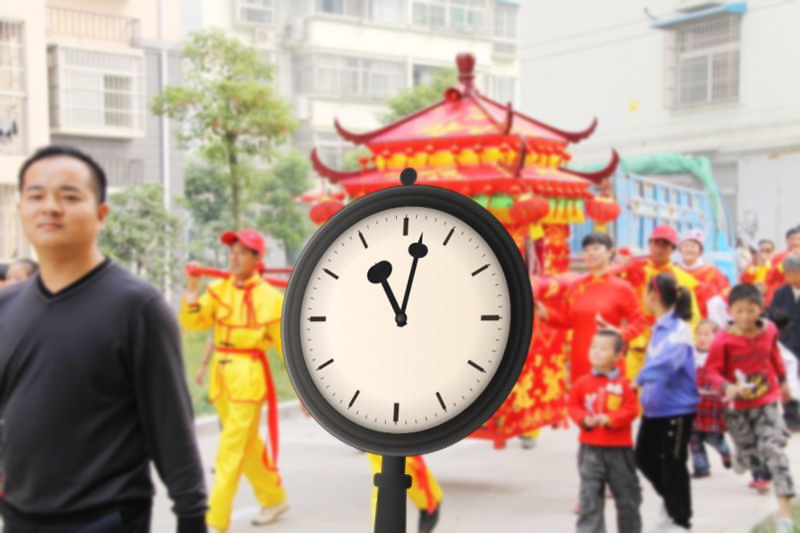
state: 11:02
